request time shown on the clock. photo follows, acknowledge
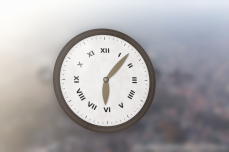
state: 6:07
